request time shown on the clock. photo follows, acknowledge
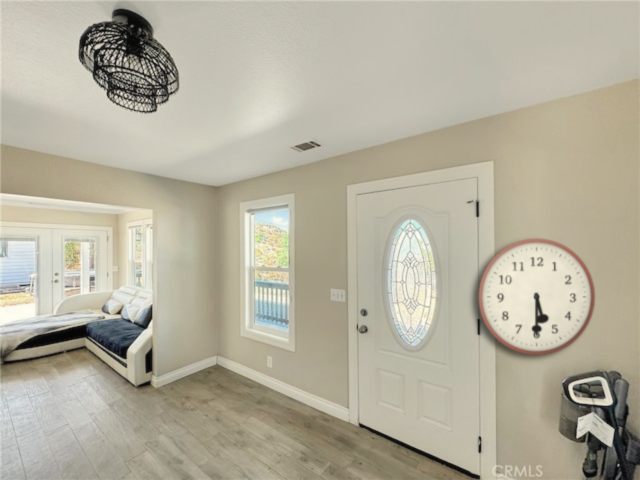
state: 5:30
